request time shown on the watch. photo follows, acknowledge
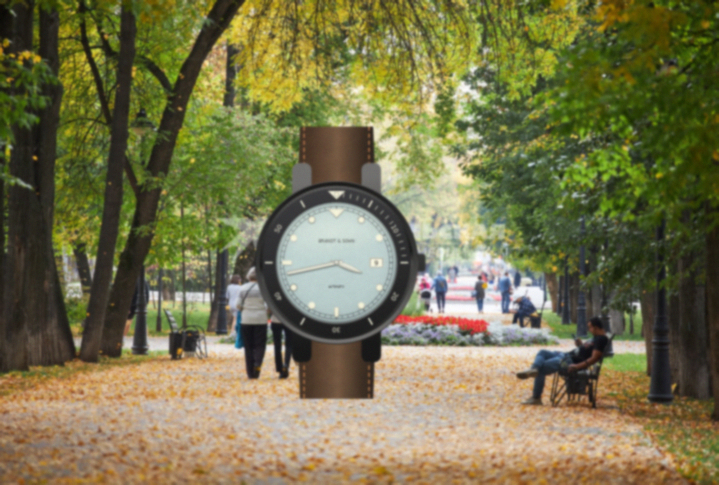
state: 3:43
